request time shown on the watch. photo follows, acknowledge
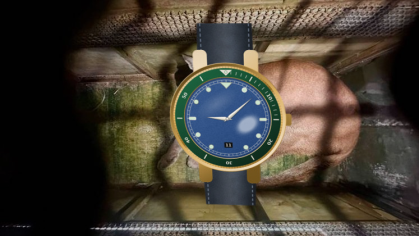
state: 9:08
